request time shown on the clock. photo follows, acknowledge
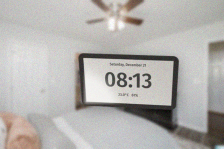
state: 8:13
